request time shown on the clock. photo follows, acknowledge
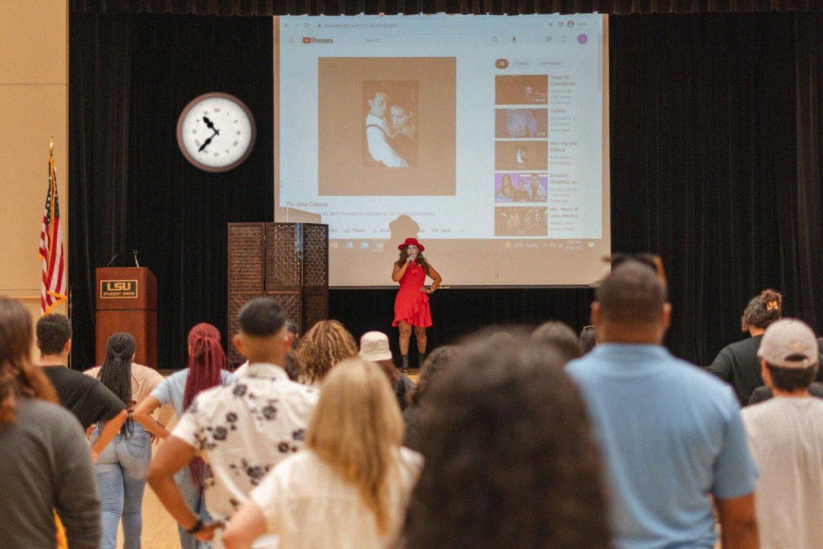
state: 10:37
